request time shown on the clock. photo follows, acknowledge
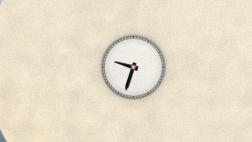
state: 9:33
